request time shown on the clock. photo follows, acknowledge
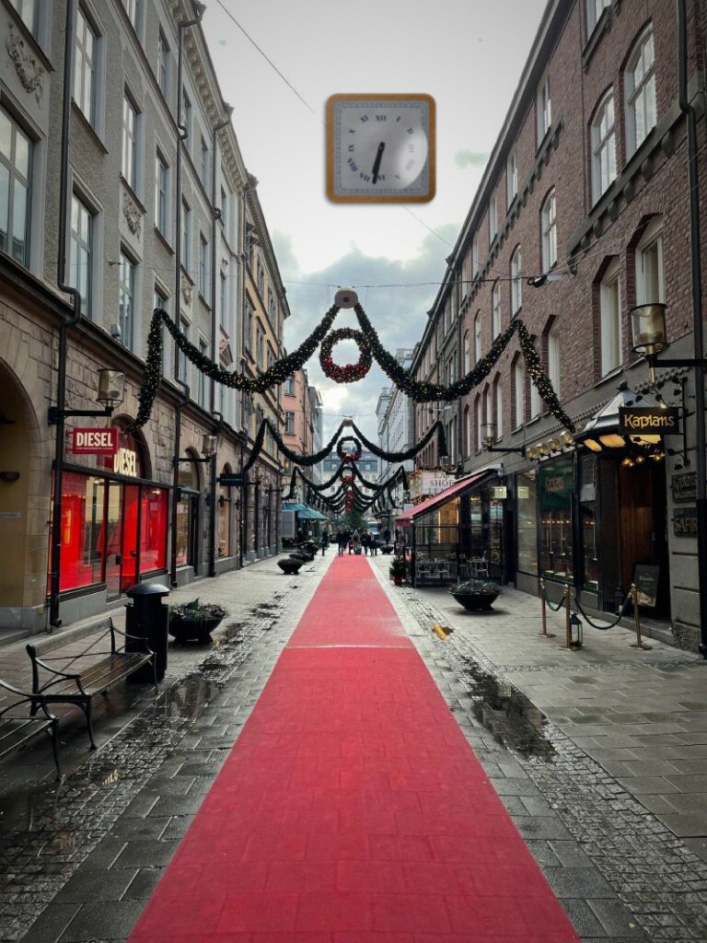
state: 6:32
